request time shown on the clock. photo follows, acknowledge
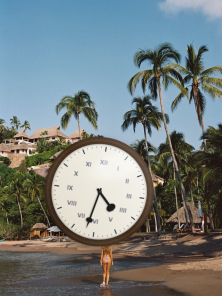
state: 4:32
